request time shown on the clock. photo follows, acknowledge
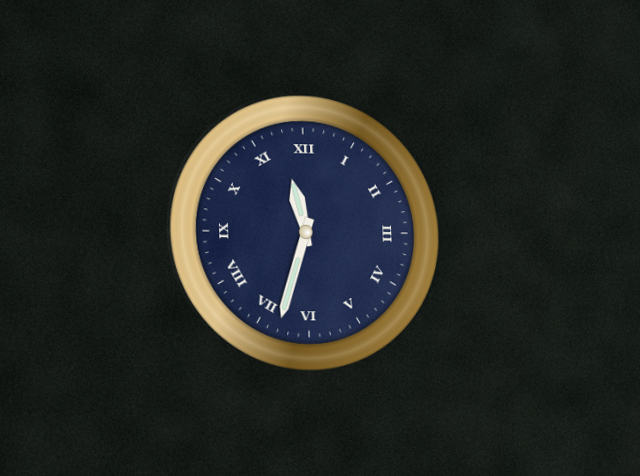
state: 11:33
